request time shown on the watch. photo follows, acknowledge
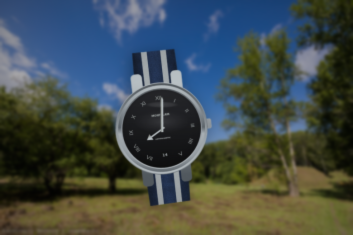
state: 8:01
